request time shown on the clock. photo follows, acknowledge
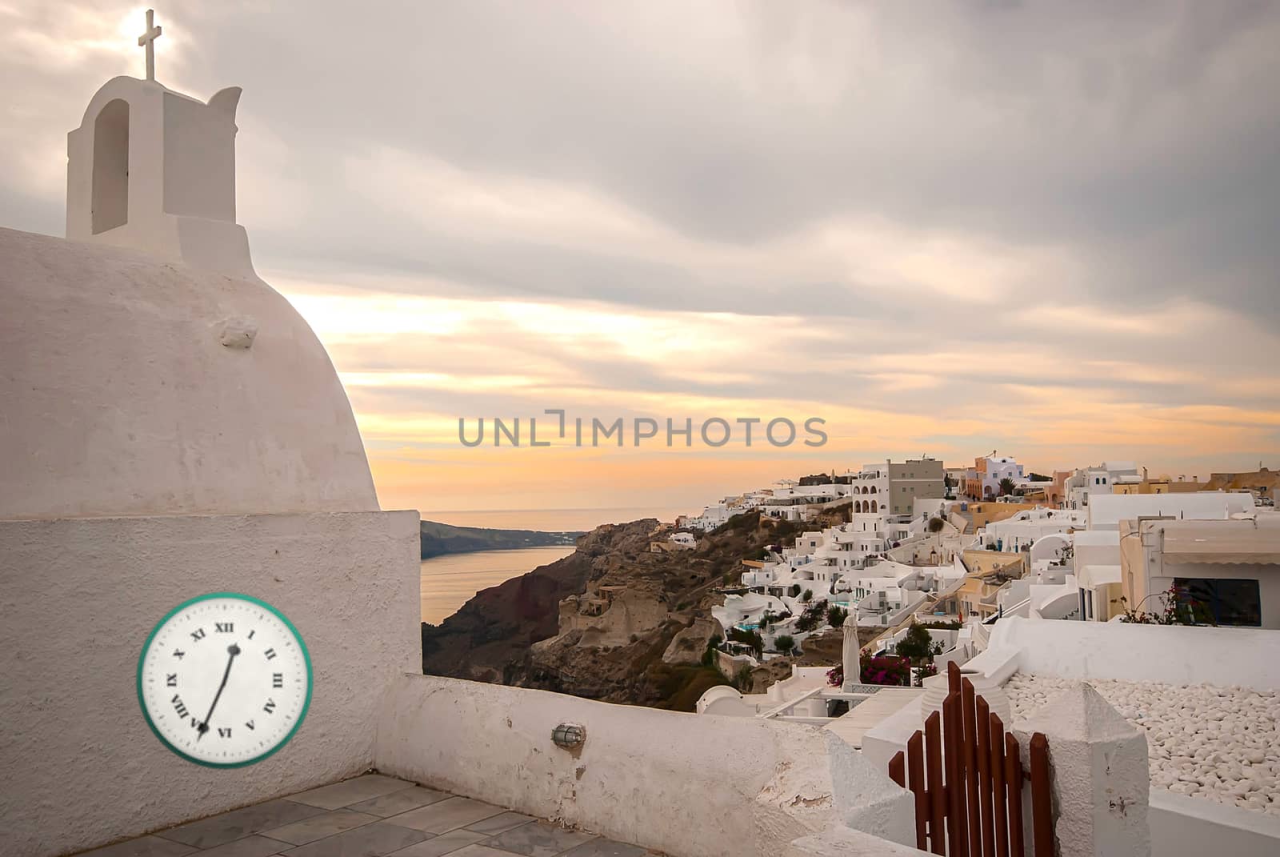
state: 12:34
